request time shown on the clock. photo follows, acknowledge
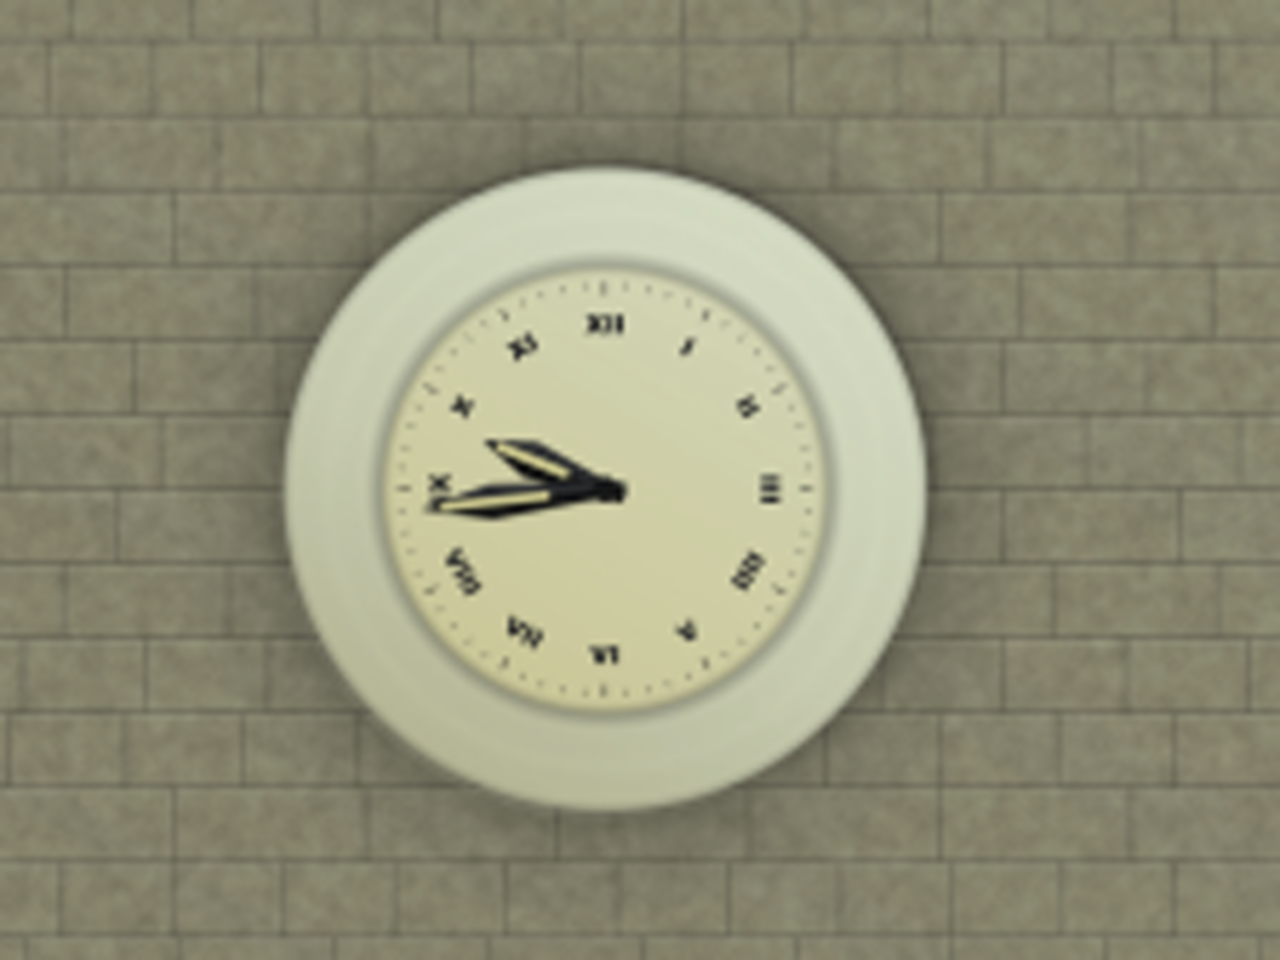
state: 9:44
